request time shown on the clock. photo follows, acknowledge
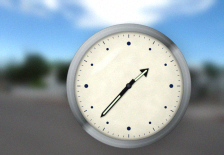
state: 1:37
